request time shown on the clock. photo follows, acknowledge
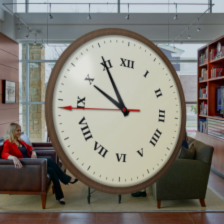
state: 9:54:44
